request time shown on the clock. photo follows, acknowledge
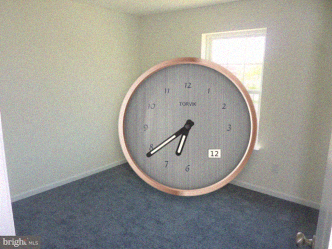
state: 6:39
